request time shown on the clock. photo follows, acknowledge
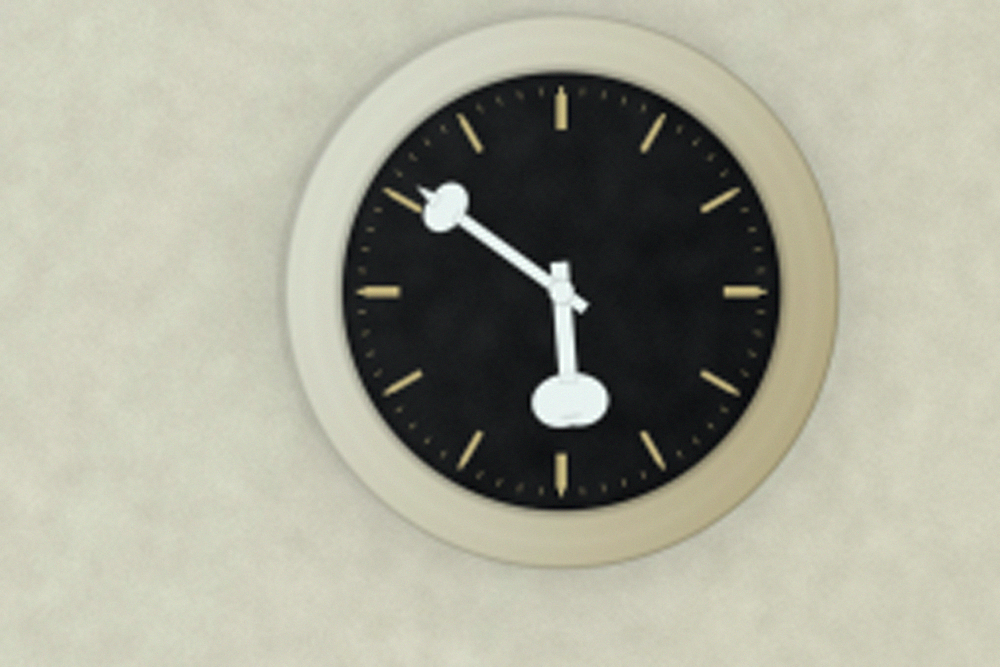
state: 5:51
